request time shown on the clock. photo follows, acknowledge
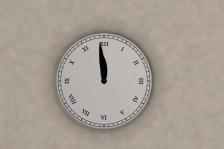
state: 11:59
